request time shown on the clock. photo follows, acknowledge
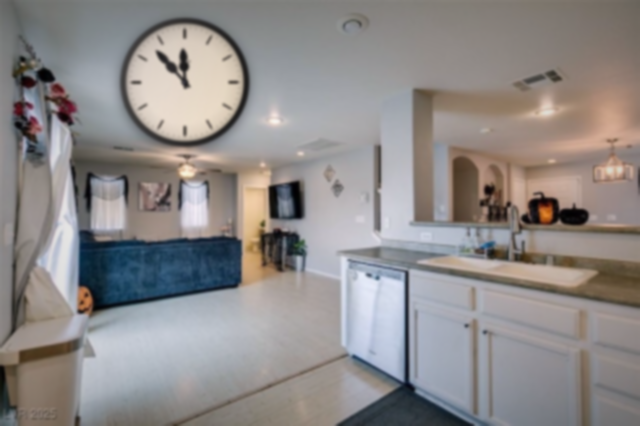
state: 11:53
